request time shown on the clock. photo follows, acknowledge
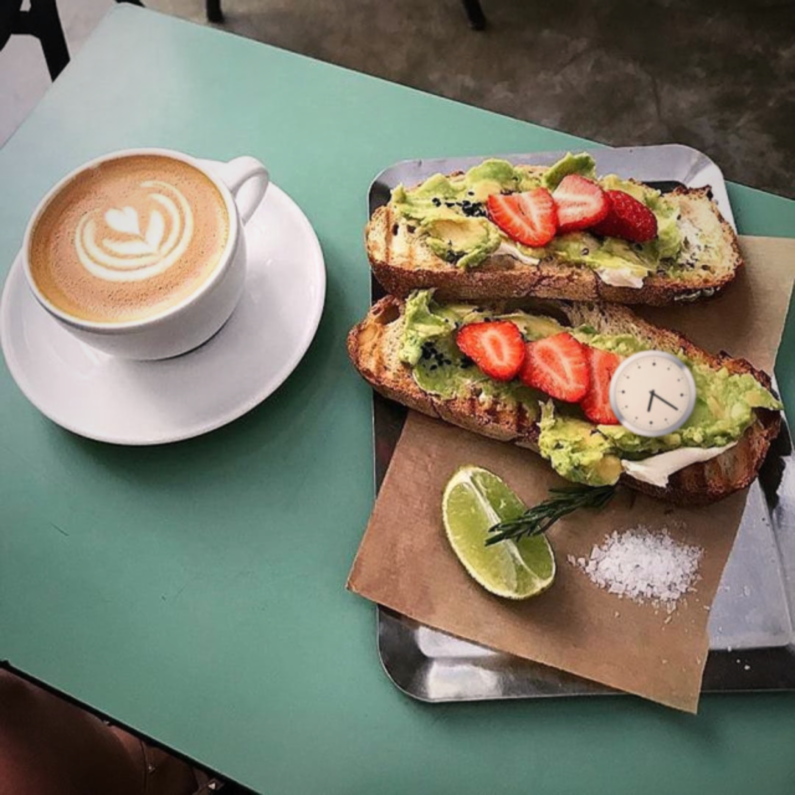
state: 6:20
